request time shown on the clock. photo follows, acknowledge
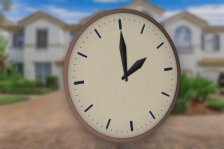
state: 2:00
